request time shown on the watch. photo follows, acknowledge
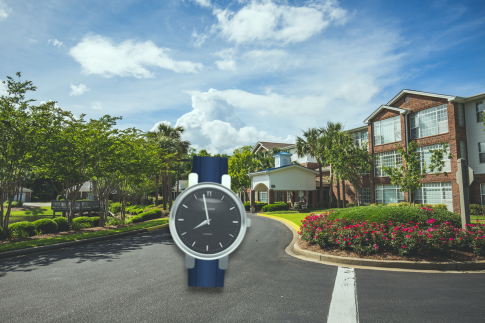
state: 7:58
